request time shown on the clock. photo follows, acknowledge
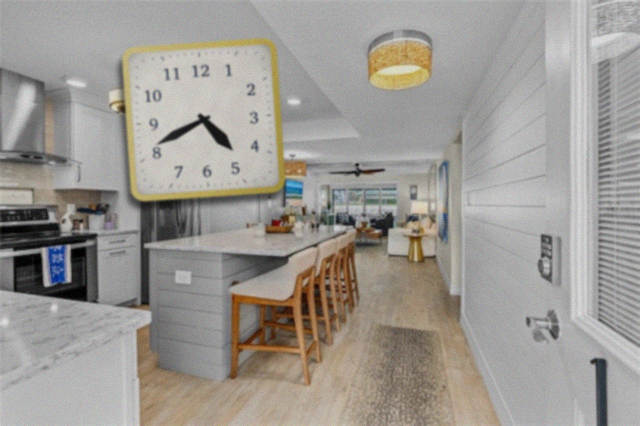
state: 4:41
